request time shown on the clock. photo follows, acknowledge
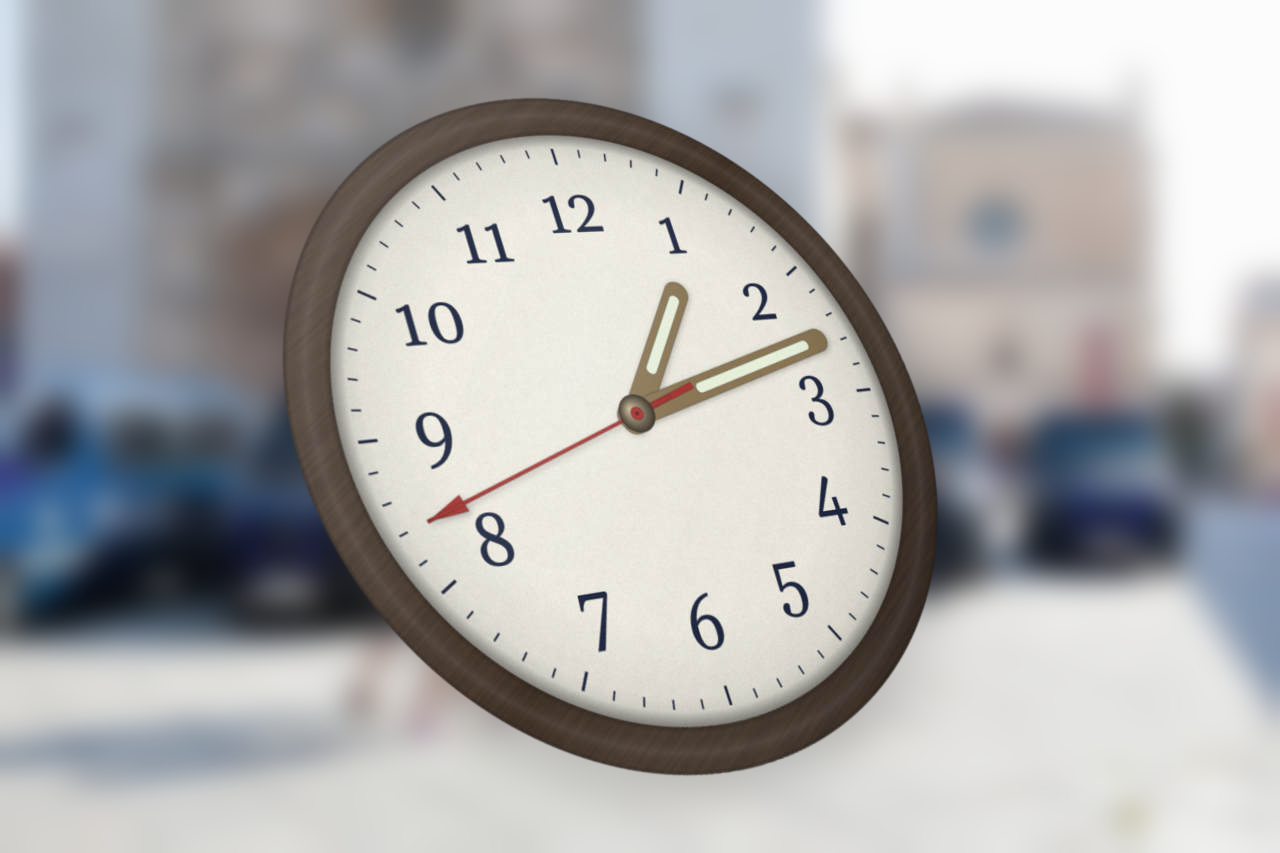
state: 1:12:42
